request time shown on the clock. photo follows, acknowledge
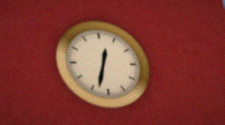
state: 12:33
